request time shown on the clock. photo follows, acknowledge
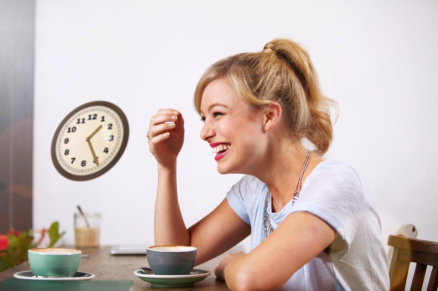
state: 1:25
